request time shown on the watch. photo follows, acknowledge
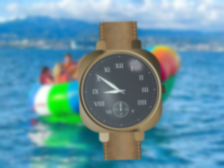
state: 8:51
